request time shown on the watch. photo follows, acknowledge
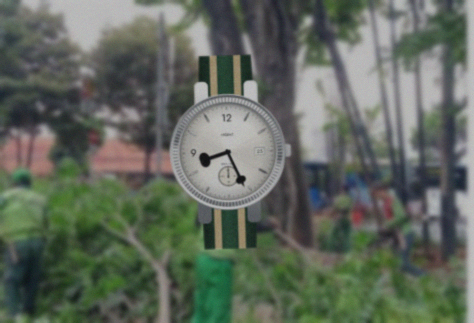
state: 8:26
